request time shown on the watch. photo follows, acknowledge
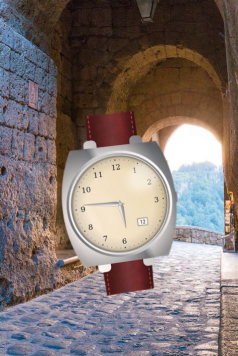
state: 5:46
